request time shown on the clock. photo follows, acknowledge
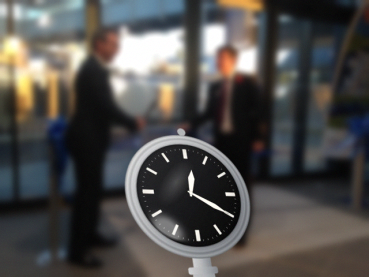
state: 12:20
